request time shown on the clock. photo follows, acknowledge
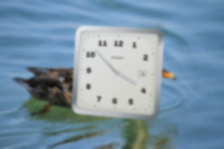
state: 3:52
